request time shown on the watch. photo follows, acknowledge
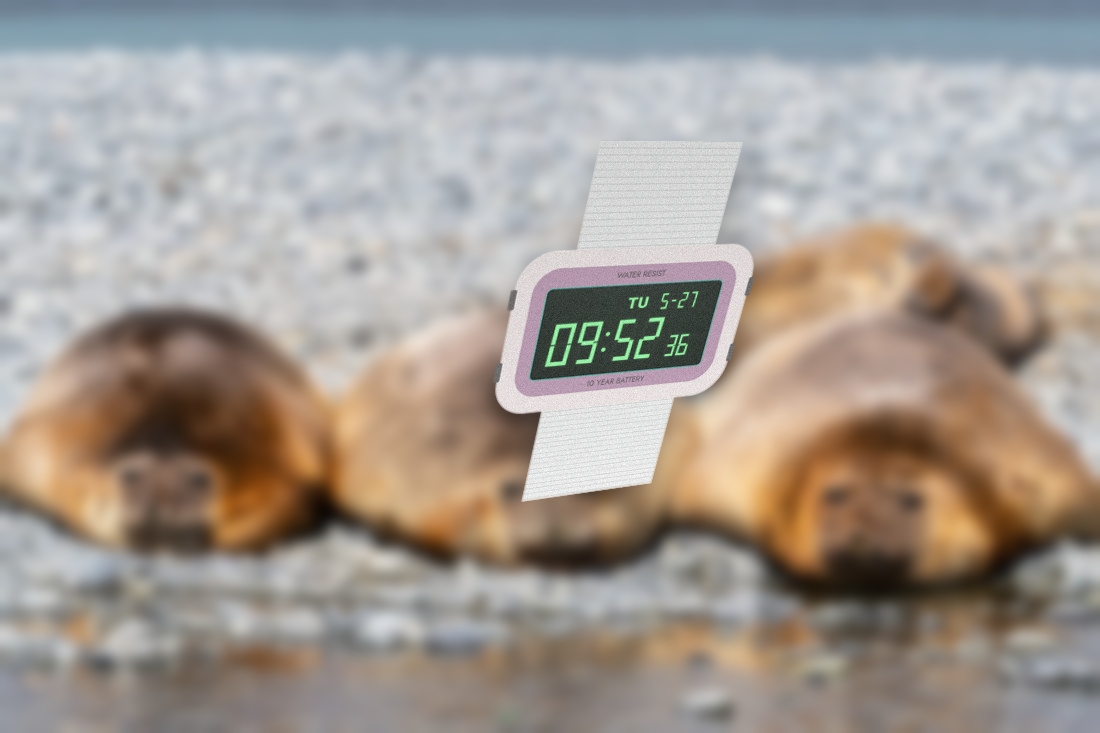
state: 9:52:36
